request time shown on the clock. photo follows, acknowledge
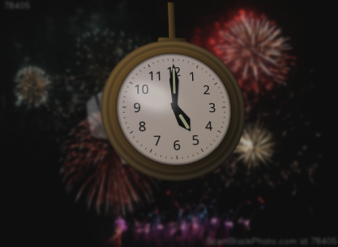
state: 5:00
